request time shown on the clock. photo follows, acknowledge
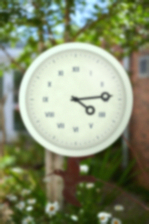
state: 4:14
